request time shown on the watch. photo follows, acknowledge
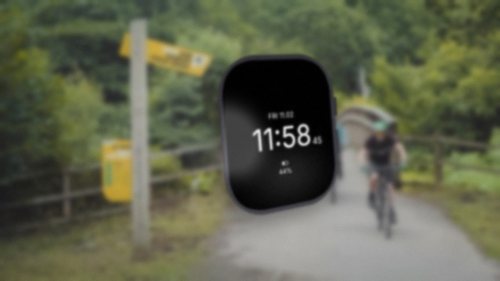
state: 11:58
